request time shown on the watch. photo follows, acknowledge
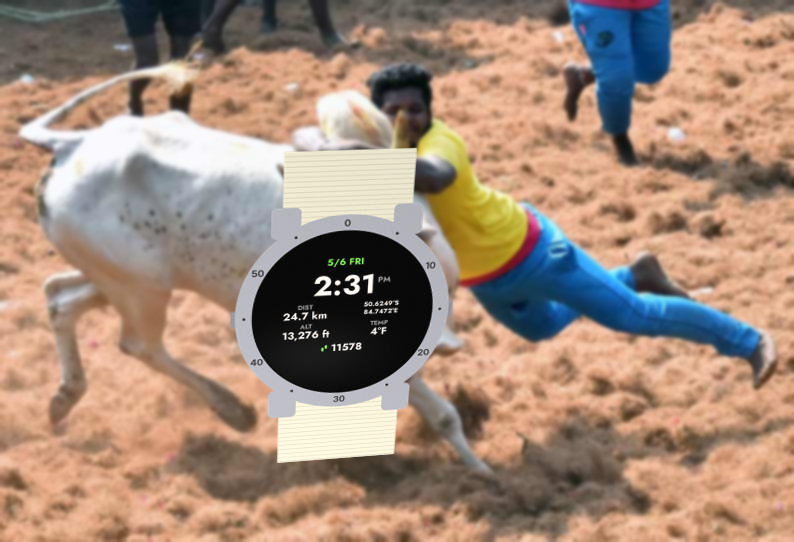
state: 2:31
